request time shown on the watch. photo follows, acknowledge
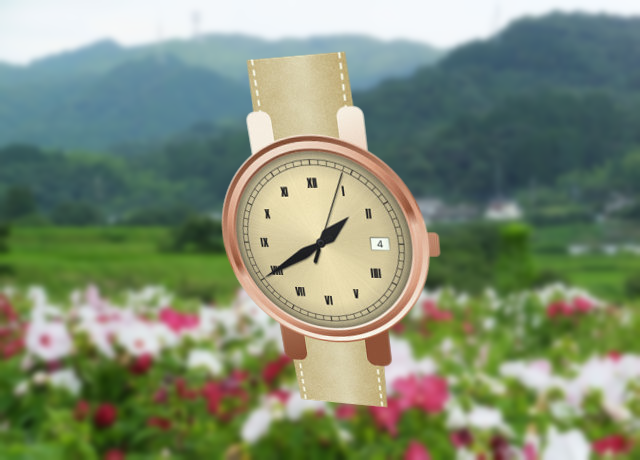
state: 1:40:04
